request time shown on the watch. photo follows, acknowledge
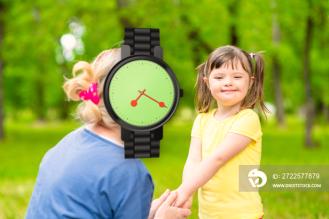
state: 7:20
